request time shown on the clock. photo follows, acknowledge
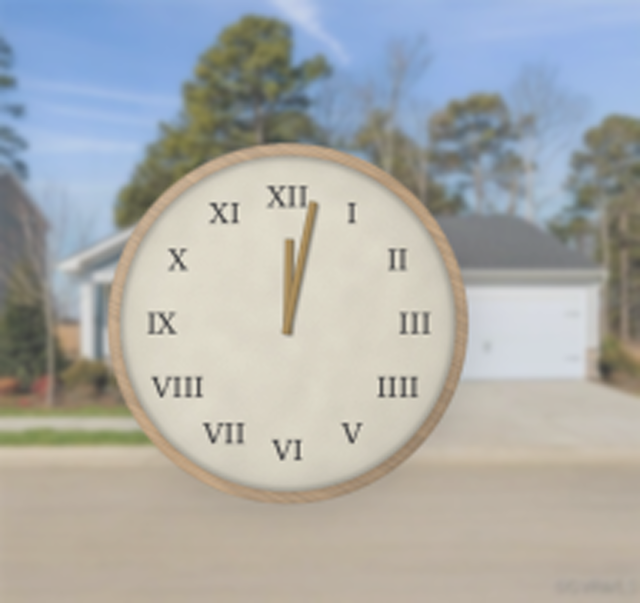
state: 12:02
